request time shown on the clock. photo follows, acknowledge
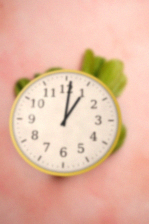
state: 1:01
